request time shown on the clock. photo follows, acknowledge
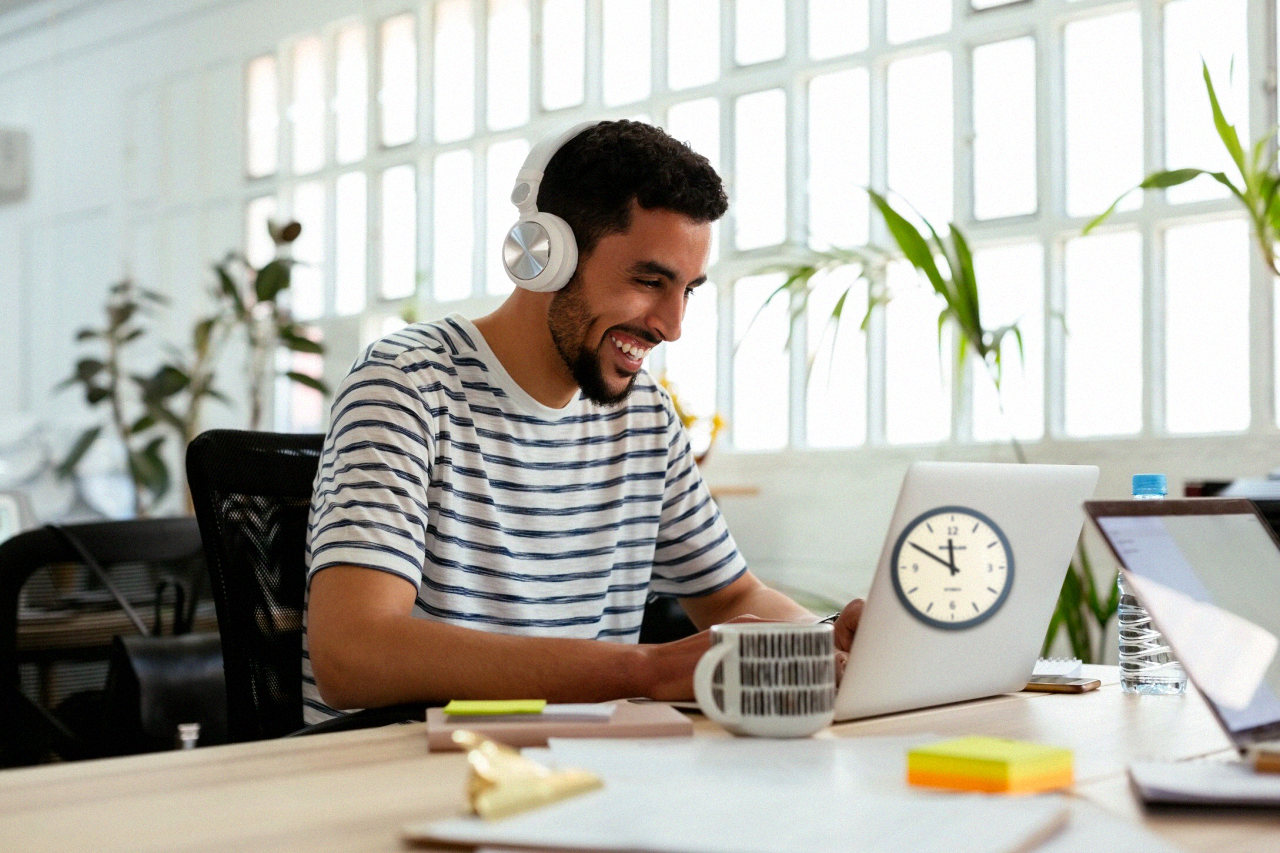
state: 11:50
